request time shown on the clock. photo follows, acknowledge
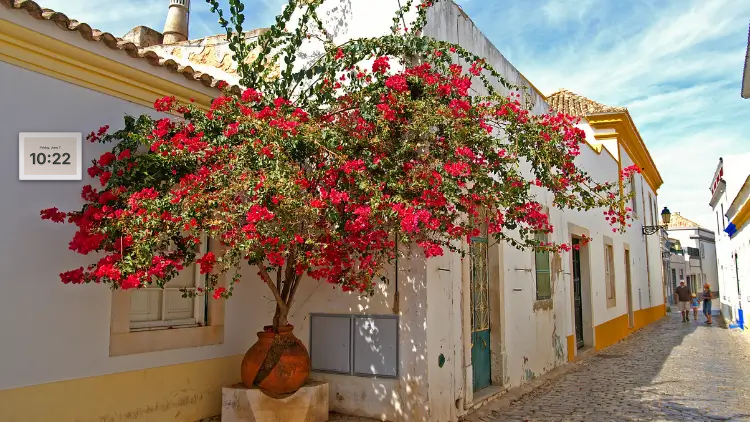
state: 10:22
